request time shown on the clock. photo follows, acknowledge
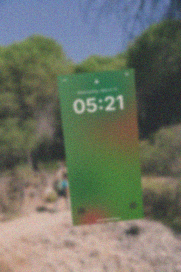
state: 5:21
